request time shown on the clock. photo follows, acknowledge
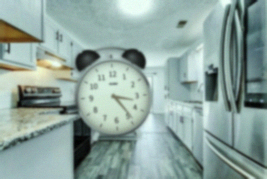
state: 3:24
